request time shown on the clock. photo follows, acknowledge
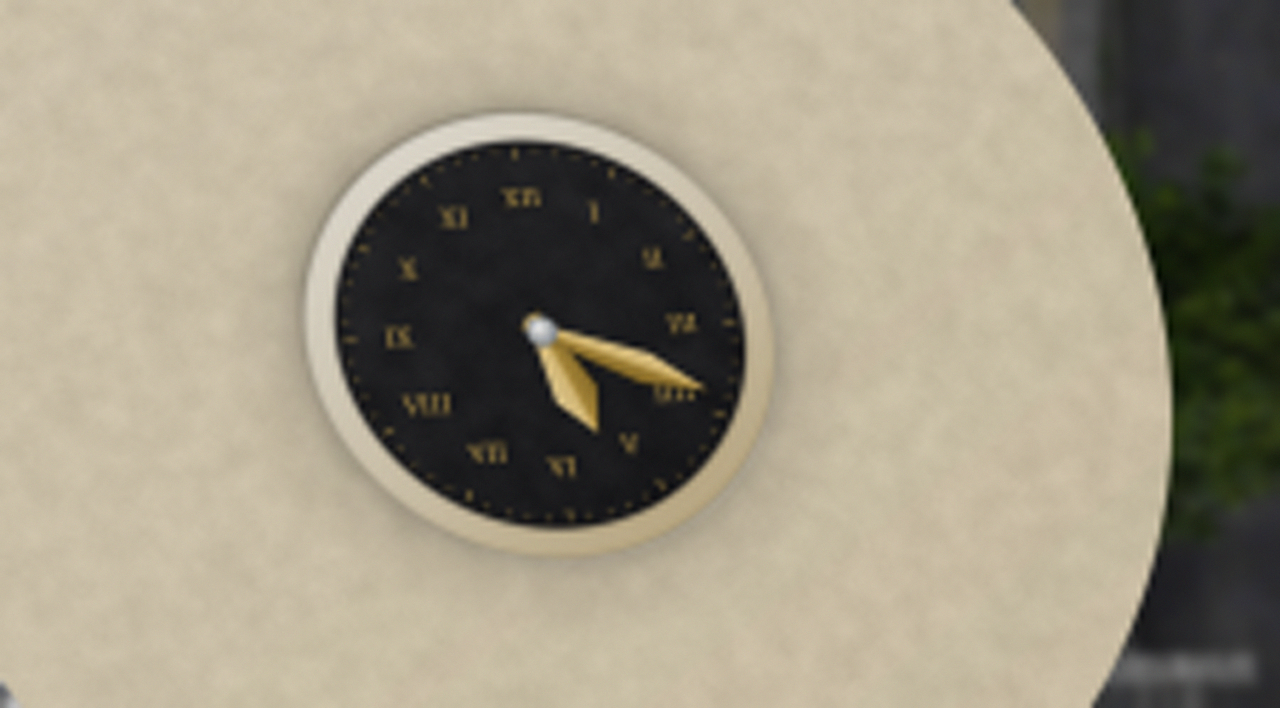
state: 5:19
